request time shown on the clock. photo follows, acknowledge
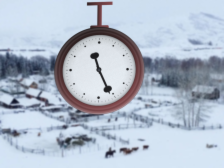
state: 11:26
